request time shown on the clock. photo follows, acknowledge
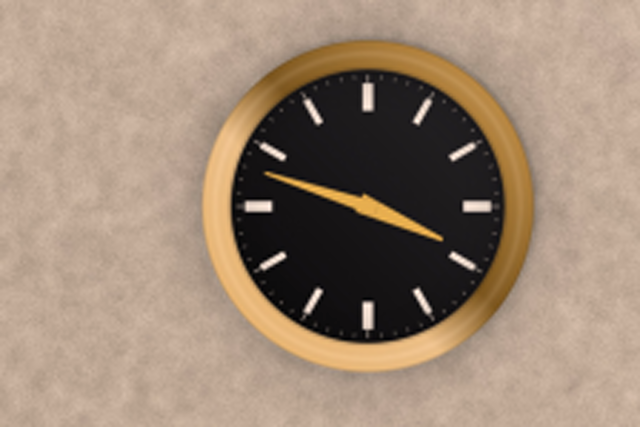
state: 3:48
